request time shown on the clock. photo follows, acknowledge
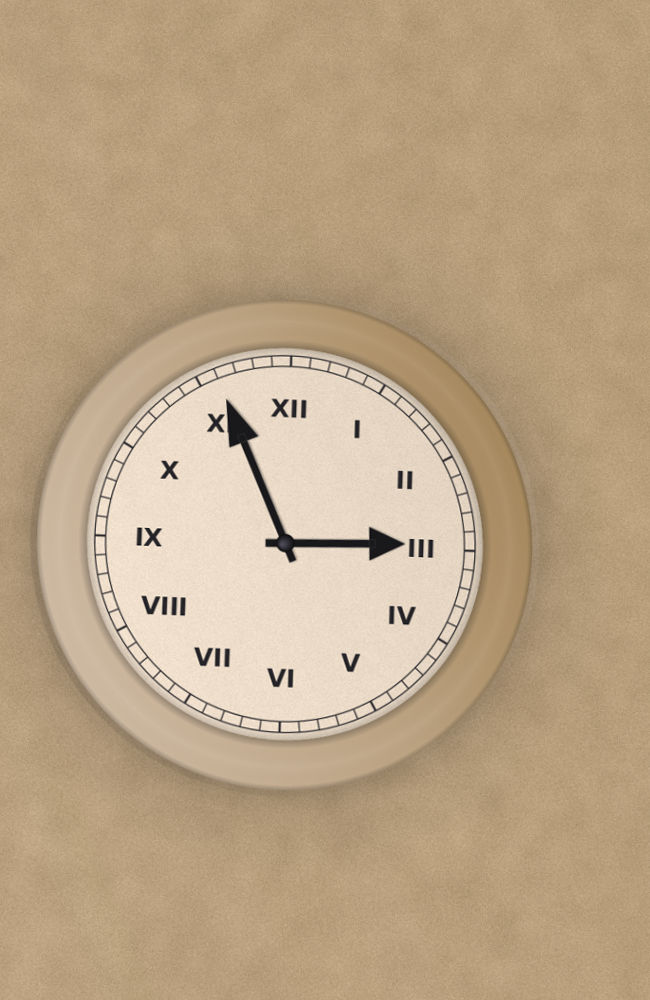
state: 2:56
